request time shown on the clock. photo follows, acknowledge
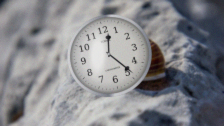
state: 12:24
